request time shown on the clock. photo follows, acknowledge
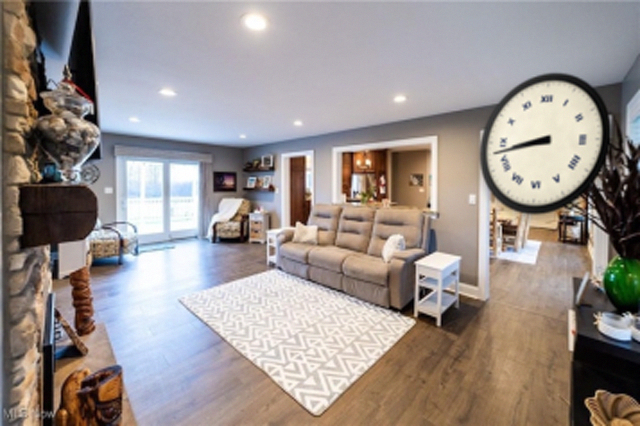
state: 8:43
